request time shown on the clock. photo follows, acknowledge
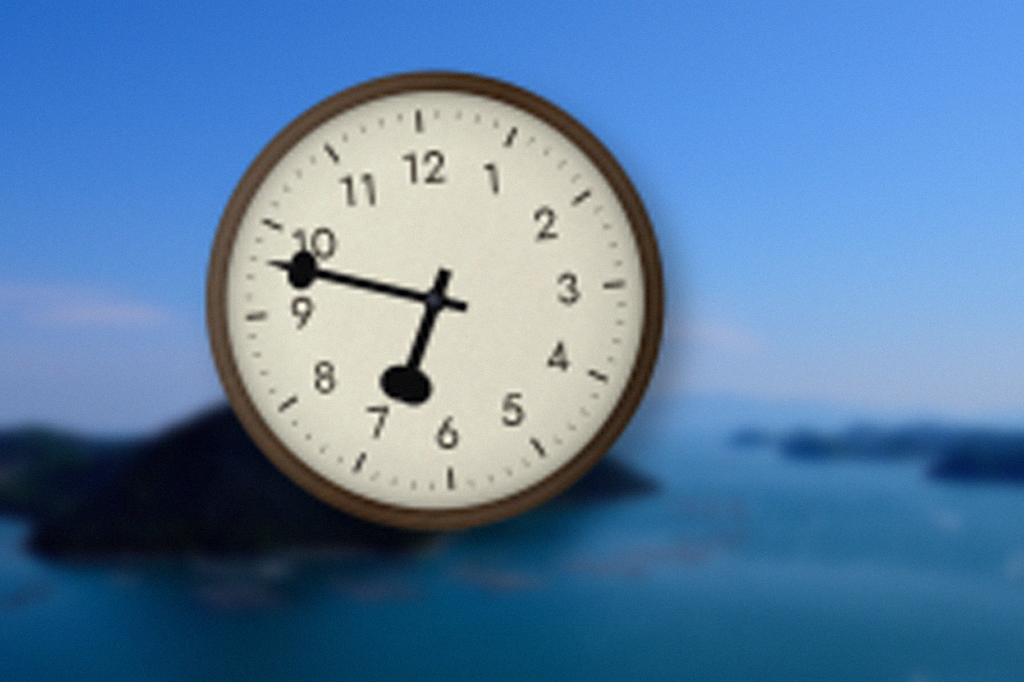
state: 6:48
